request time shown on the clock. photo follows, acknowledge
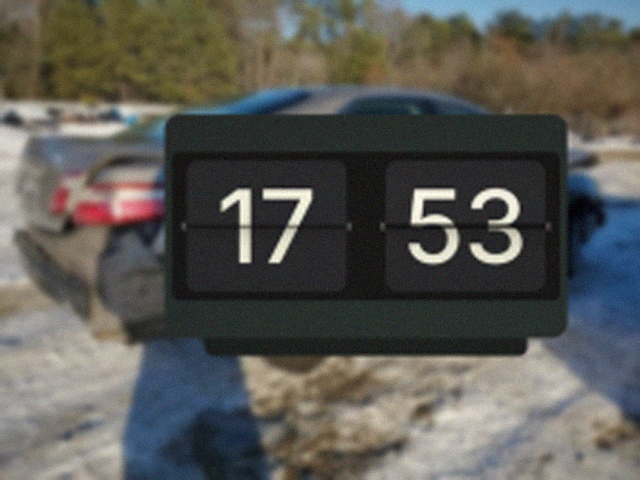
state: 17:53
